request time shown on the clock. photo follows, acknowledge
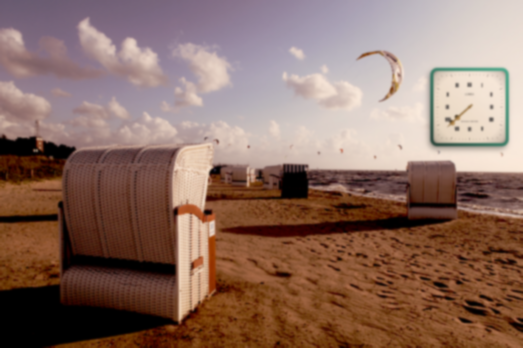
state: 7:38
